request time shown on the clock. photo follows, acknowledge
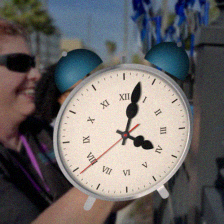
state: 4:02:39
